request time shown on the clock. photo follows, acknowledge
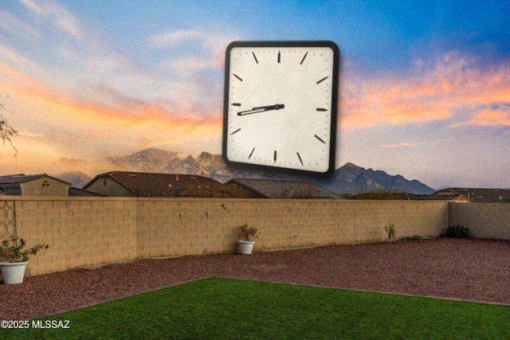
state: 8:43
